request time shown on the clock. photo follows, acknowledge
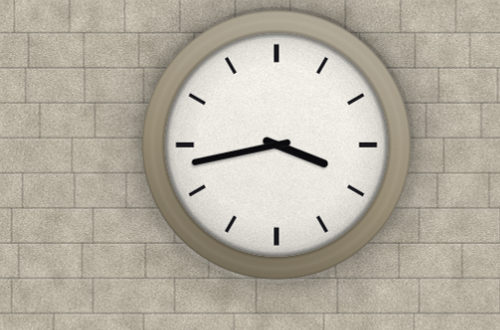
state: 3:43
